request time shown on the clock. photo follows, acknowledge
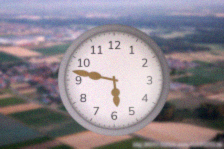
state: 5:47
